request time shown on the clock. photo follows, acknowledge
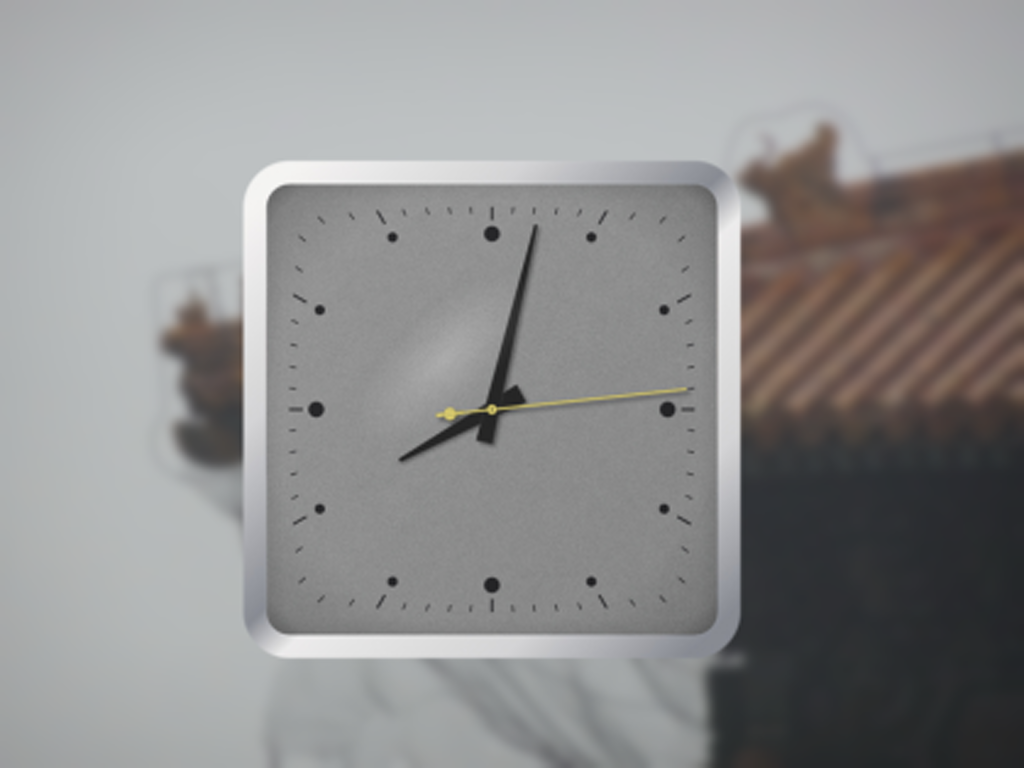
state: 8:02:14
